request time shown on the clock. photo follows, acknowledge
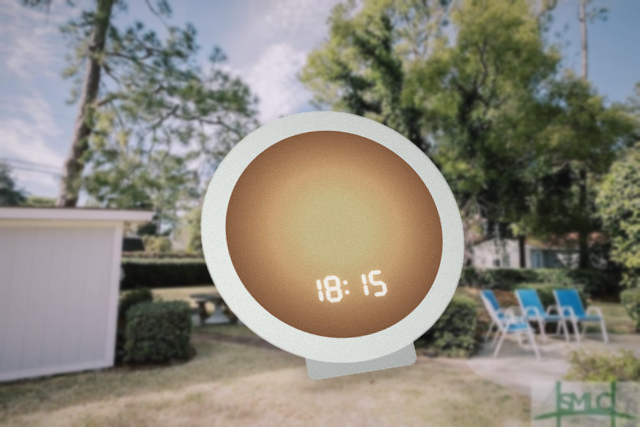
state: 18:15
